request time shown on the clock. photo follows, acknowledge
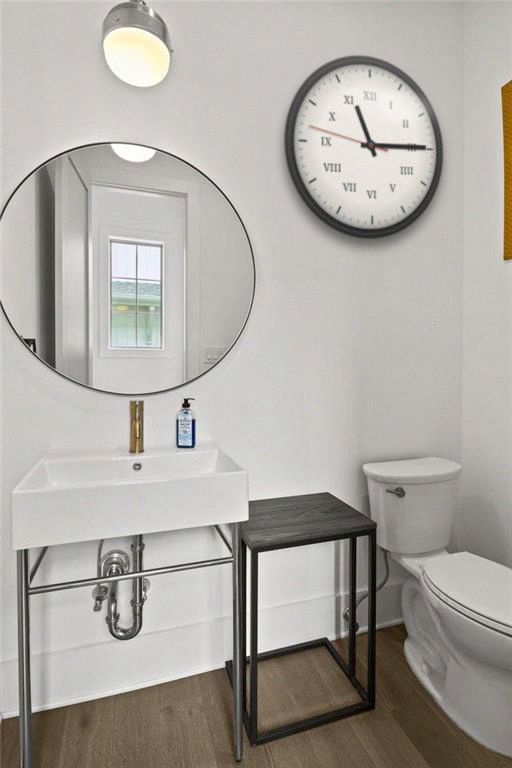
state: 11:14:47
